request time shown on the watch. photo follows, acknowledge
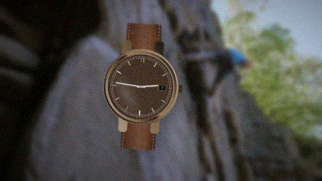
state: 2:46
